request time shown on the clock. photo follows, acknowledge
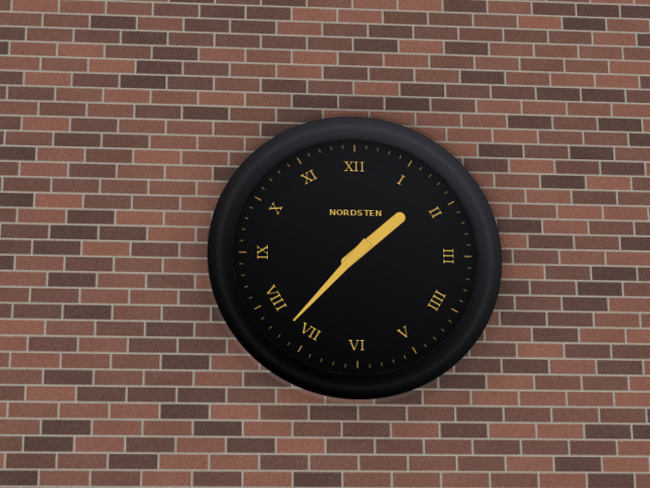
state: 1:37
